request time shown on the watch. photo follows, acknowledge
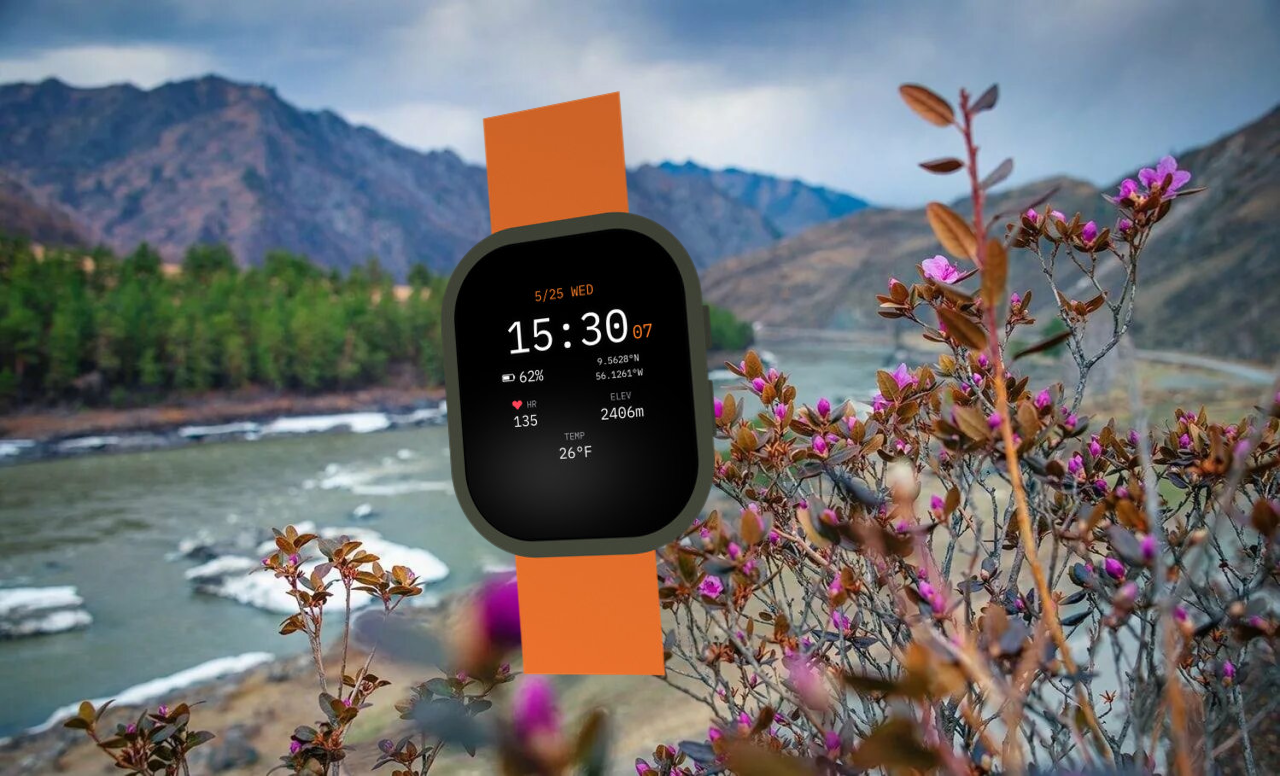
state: 15:30:07
